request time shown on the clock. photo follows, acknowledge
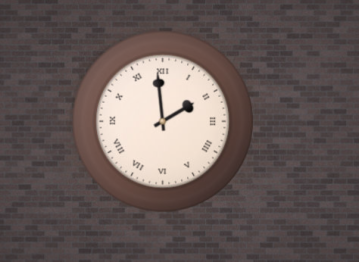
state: 1:59
